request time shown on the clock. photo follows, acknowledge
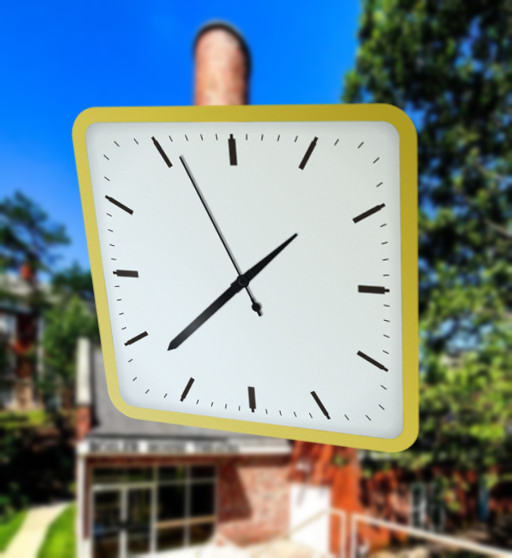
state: 1:37:56
